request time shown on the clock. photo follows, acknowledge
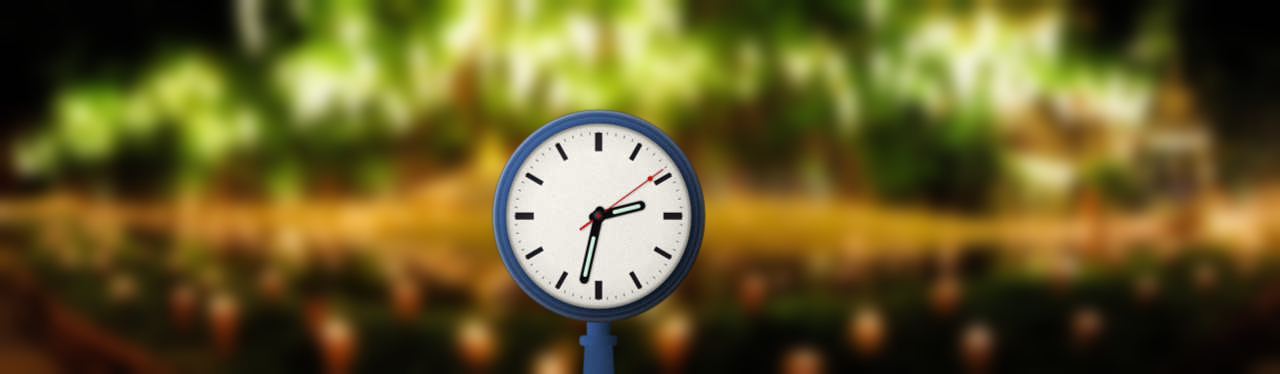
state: 2:32:09
